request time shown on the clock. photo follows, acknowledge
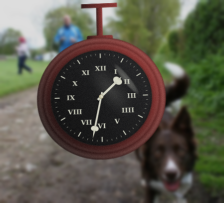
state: 1:32
